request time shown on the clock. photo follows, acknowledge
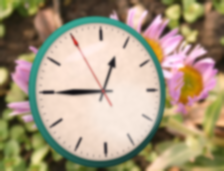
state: 12:44:55
